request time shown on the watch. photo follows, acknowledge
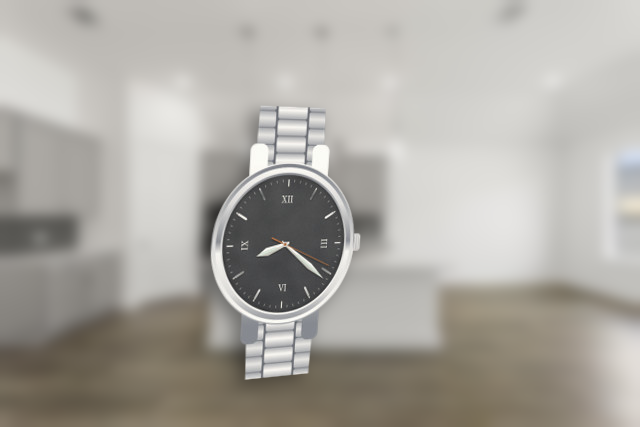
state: 8:21:19
